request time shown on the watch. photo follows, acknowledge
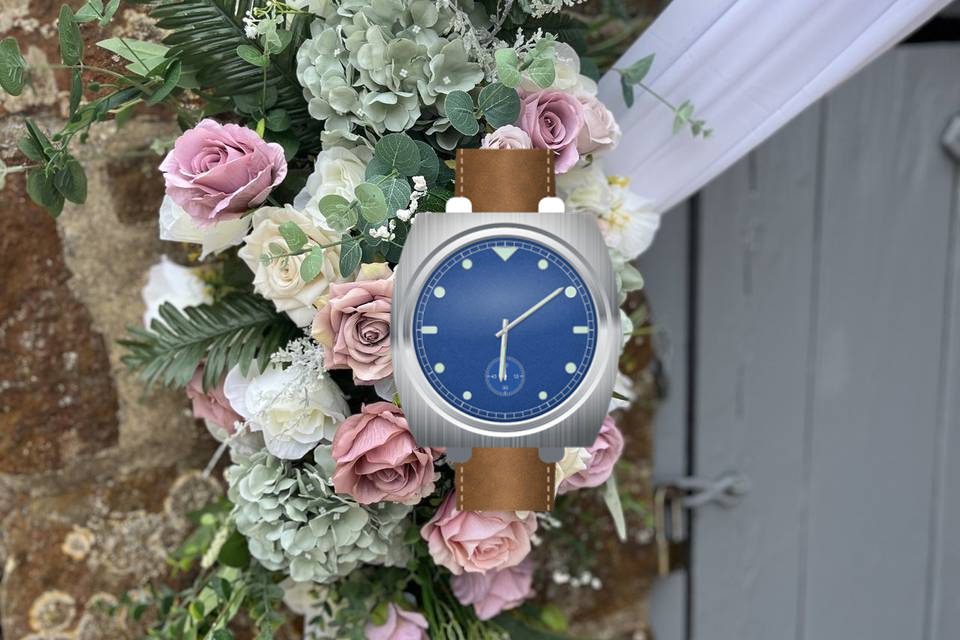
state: 6:09
